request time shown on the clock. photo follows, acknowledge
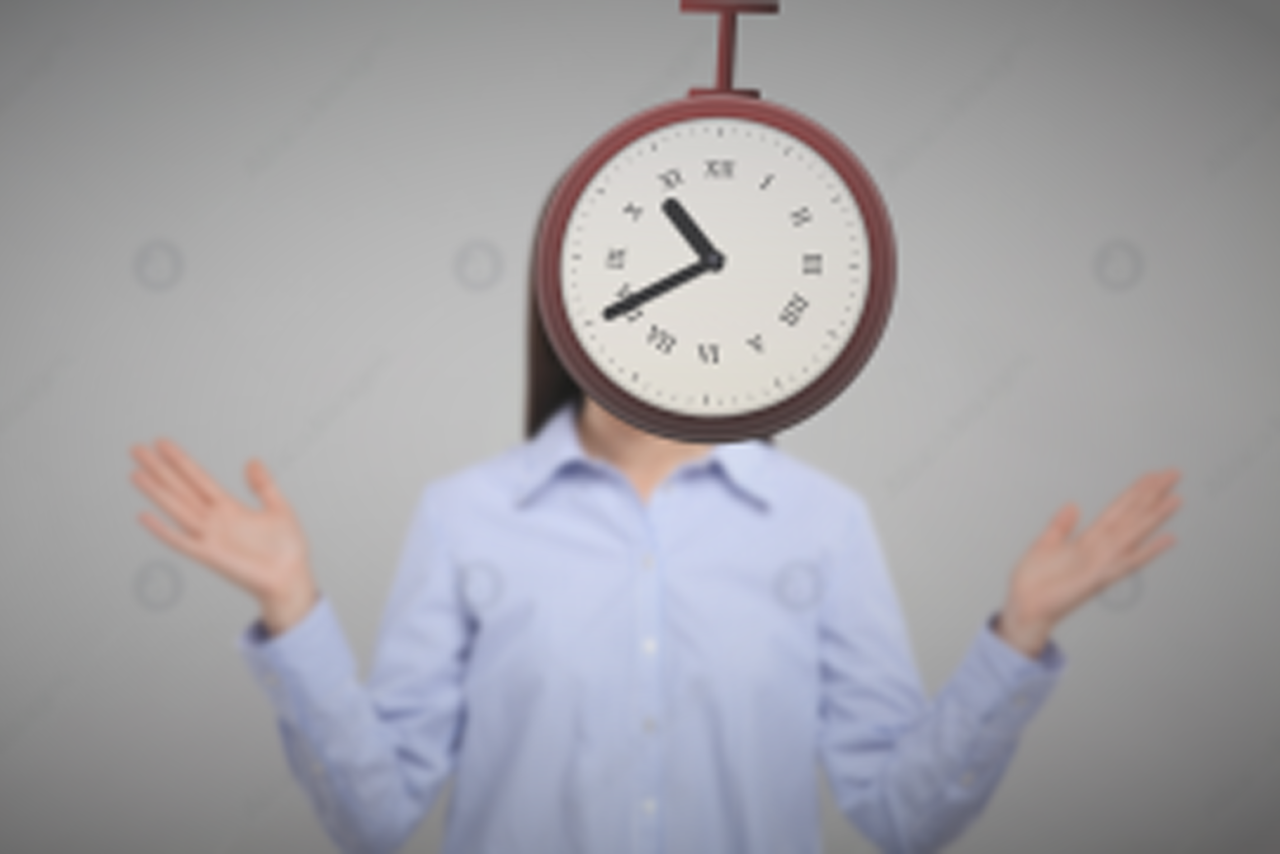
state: 10:40
